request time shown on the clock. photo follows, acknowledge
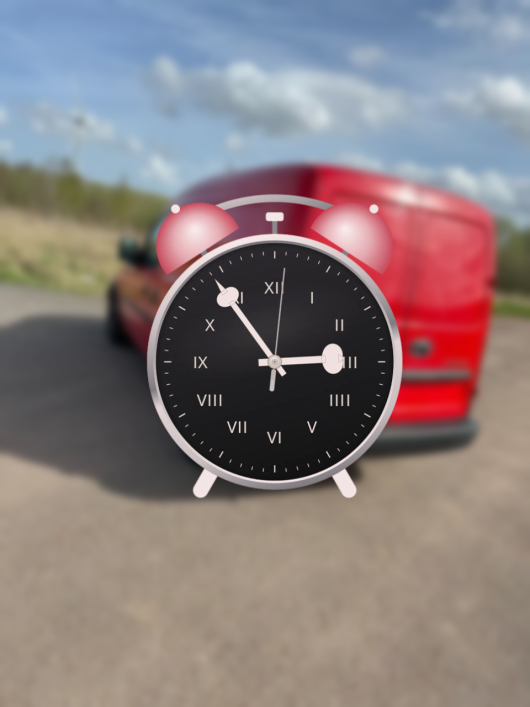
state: 2:54:01
